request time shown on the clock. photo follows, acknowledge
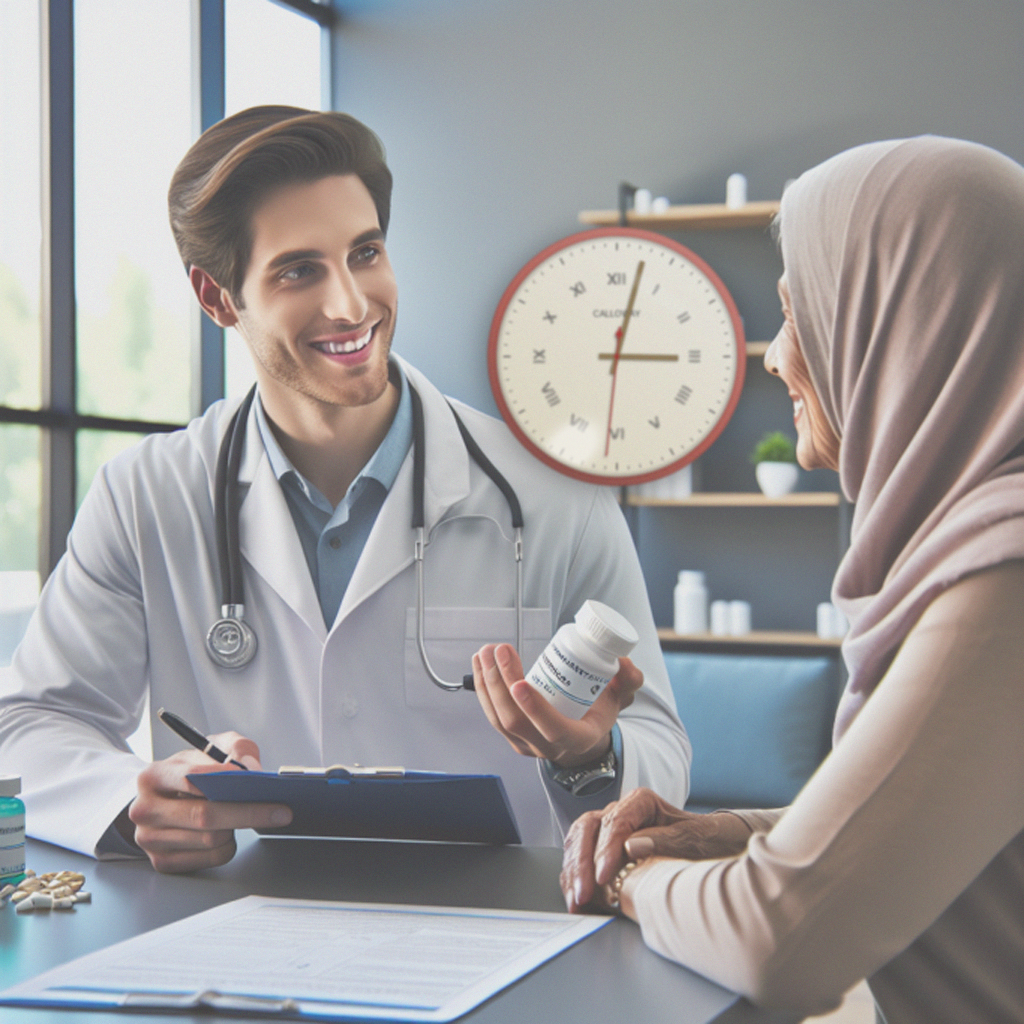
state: 3:02:31
